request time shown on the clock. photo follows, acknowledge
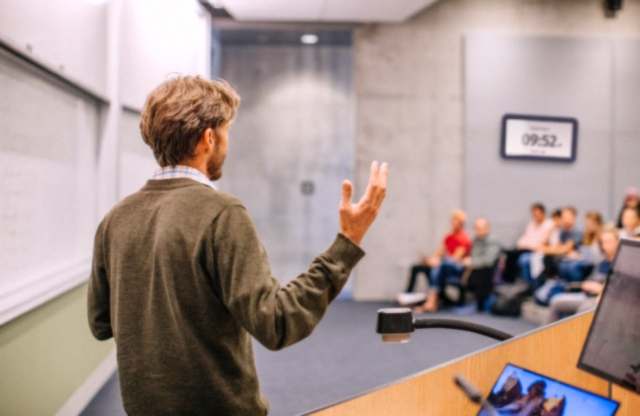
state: 9:52
